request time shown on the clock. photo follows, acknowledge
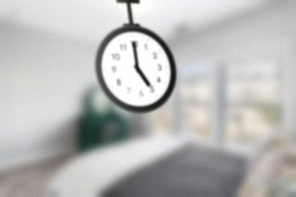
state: 5:00
